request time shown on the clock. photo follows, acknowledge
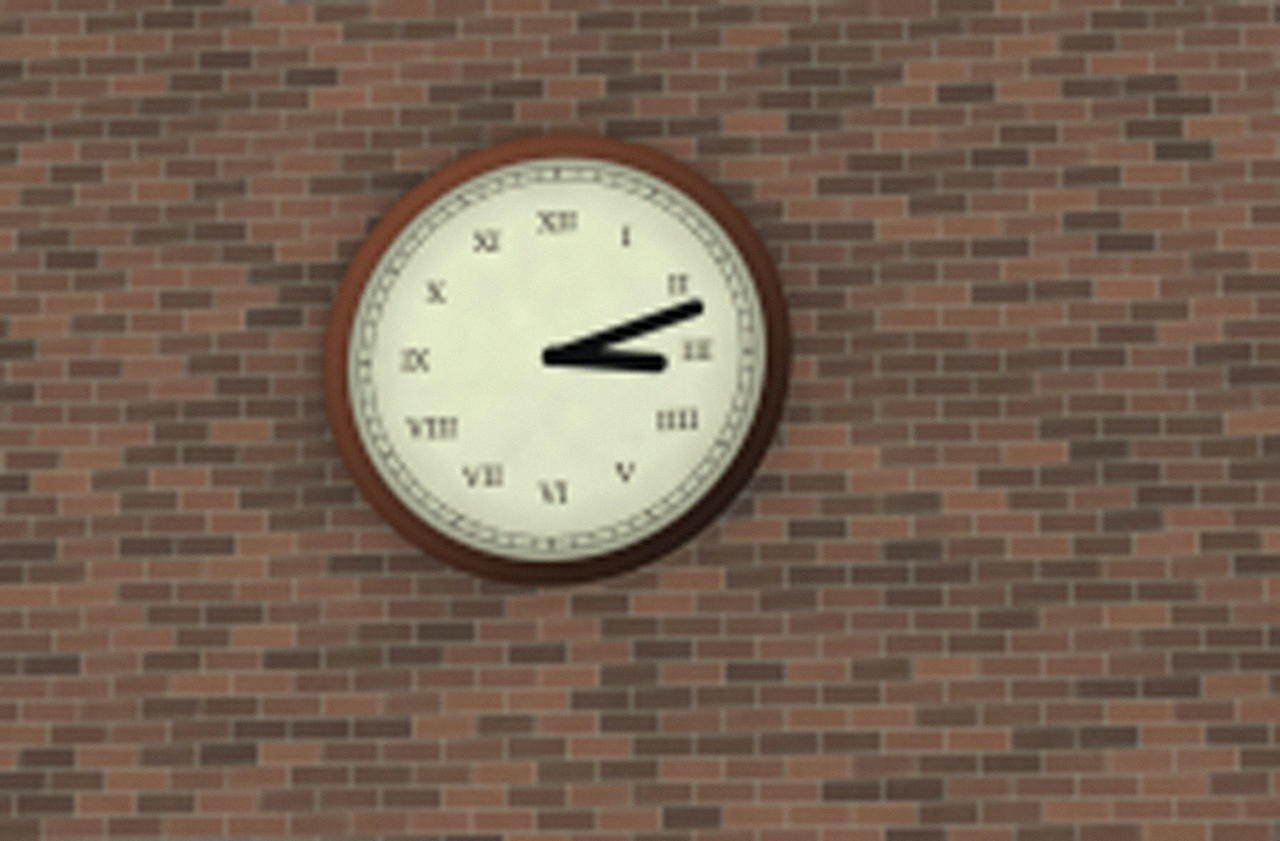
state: 3:12
